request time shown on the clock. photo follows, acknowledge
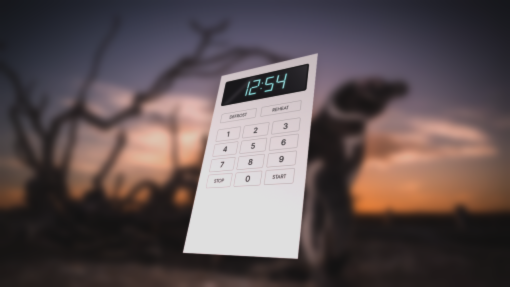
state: 12:54
